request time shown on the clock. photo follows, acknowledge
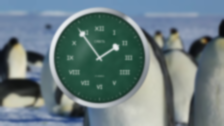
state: 1:54
